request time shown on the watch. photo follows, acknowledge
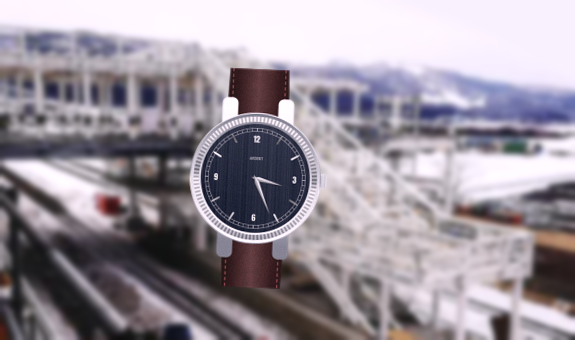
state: 3:26
